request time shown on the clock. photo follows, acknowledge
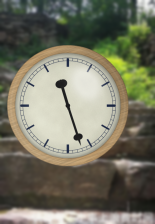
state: 11:27
